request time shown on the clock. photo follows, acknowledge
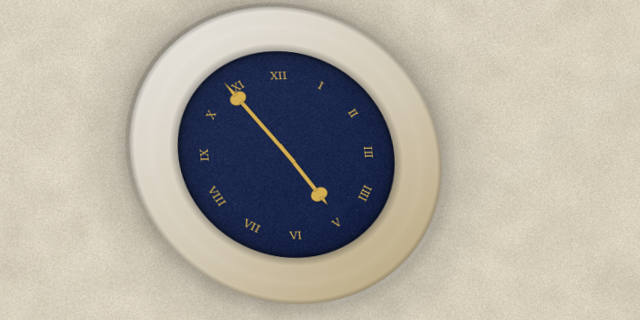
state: 4:54
